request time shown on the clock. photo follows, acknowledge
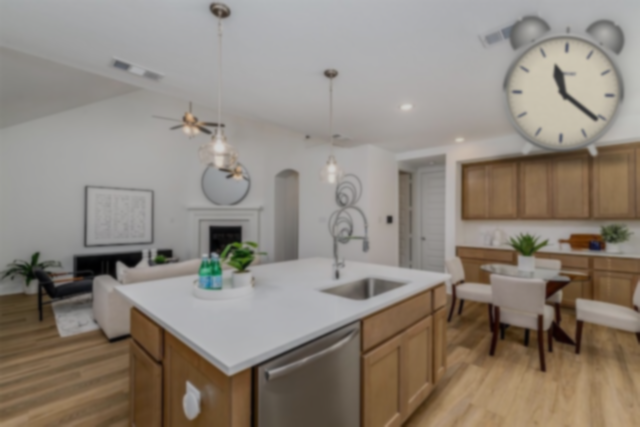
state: 11:21
